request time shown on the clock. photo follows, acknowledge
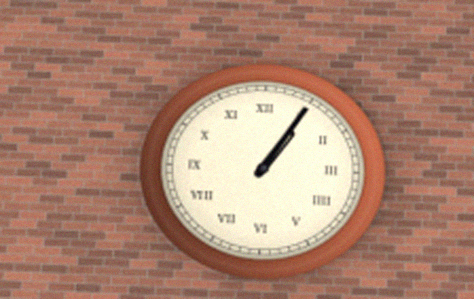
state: 1:05
